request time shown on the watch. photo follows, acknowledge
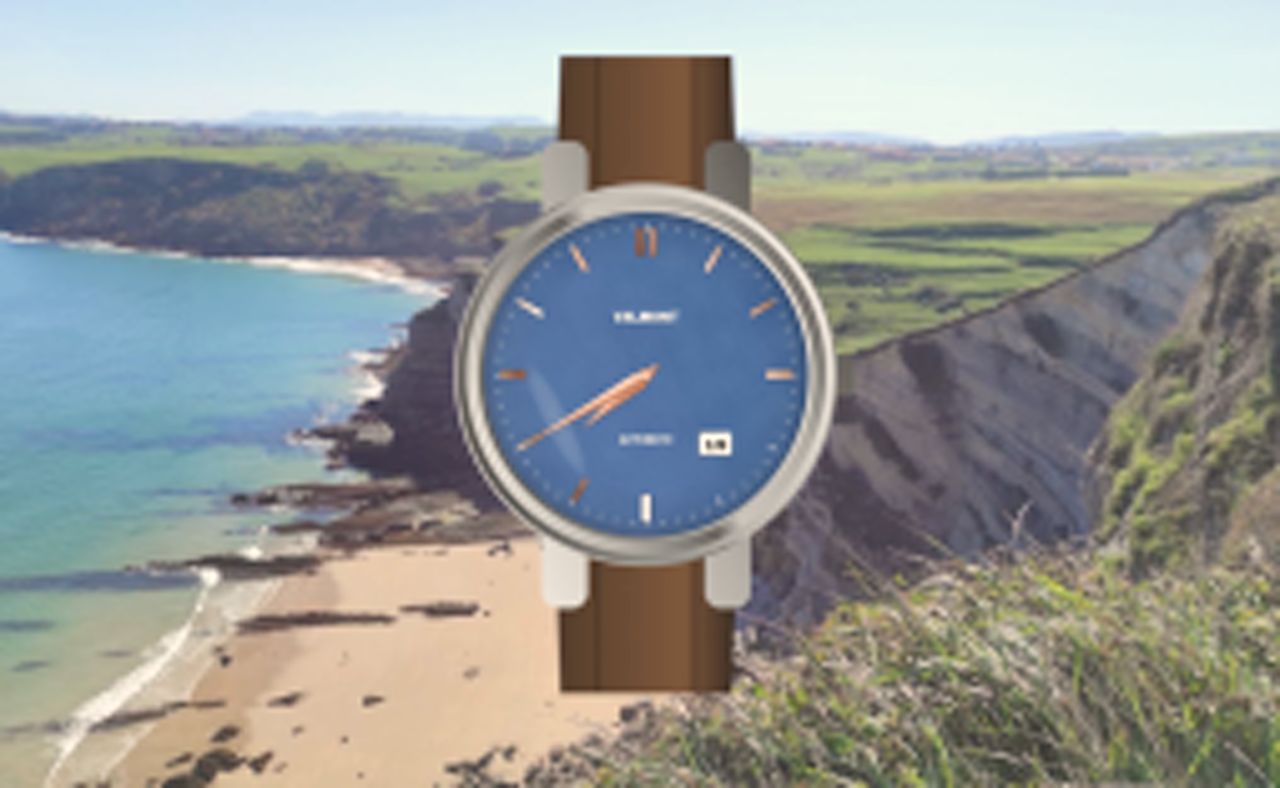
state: 7:40
